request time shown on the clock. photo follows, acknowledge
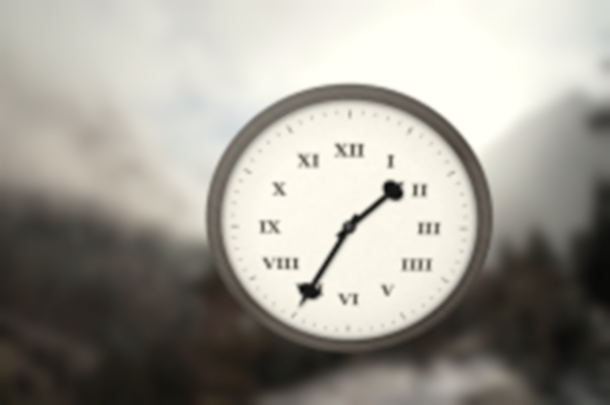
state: 1:35
